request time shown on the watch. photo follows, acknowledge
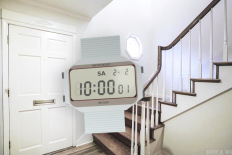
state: 10:00:01
